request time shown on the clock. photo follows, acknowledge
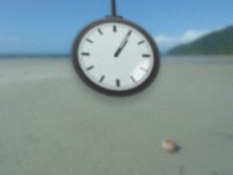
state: 1:05
